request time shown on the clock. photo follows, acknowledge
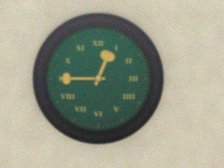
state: 12:45
